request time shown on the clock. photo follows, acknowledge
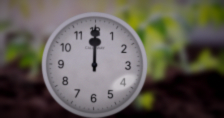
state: 12:00
